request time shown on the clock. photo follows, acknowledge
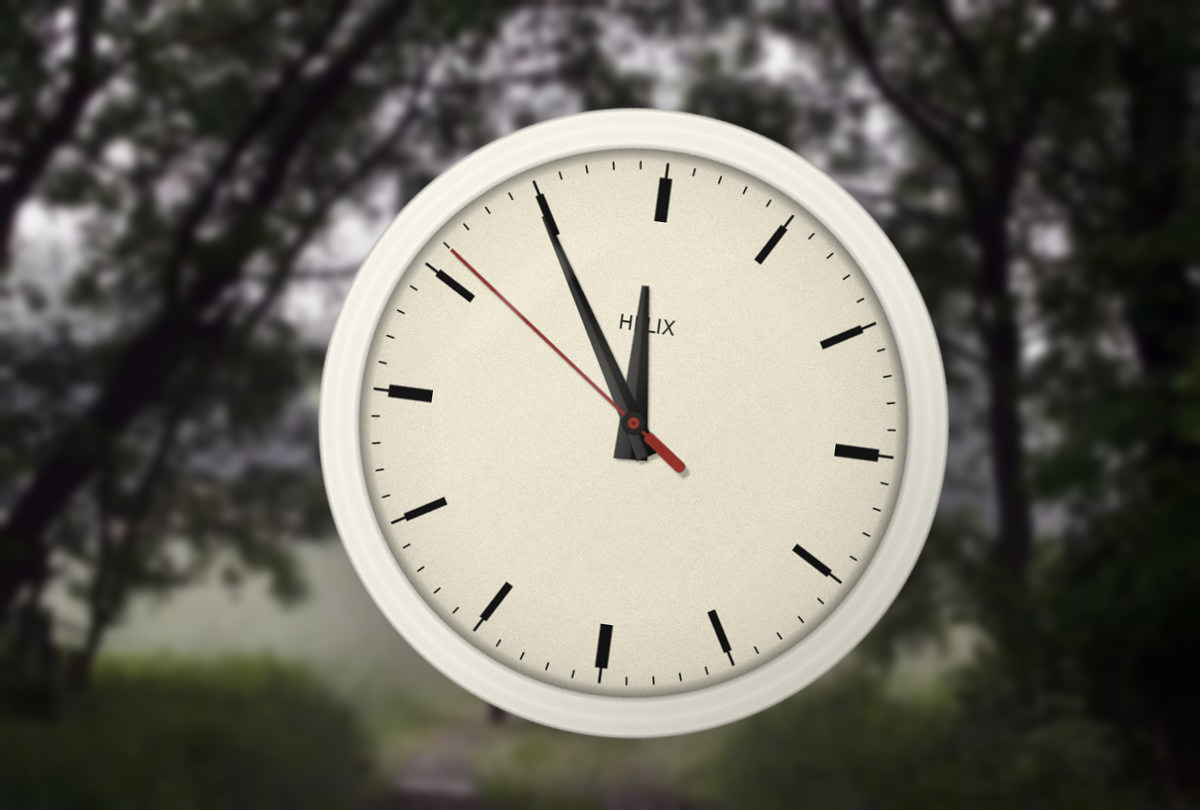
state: 11:54:51
